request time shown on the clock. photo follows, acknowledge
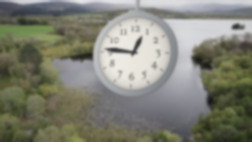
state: 12:46
